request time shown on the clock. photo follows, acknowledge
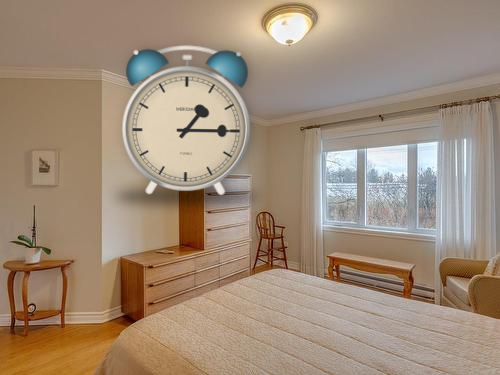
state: 1:15
